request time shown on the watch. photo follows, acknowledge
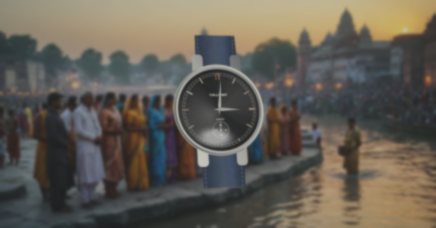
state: 3:01
